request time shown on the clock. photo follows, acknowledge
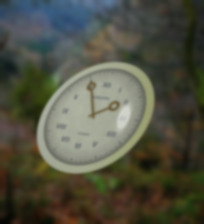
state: 1:55
